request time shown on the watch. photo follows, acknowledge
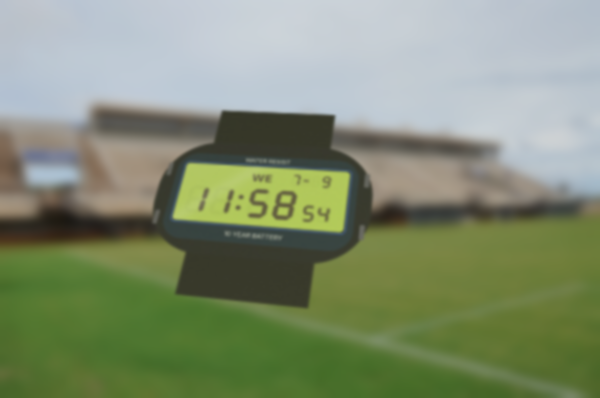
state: 11:58:54
